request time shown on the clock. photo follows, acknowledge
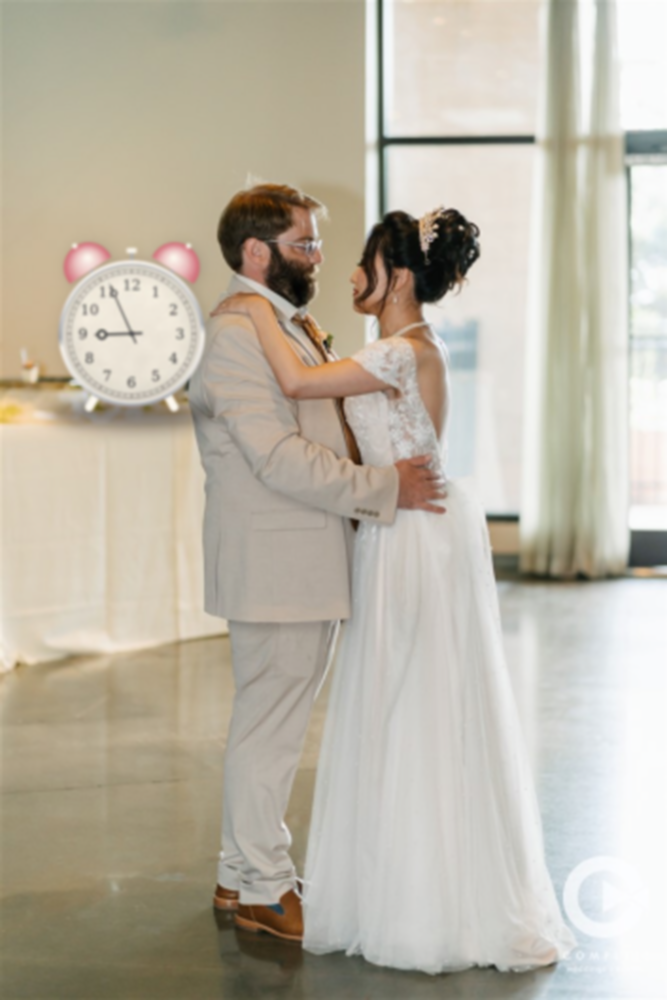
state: 8:56
